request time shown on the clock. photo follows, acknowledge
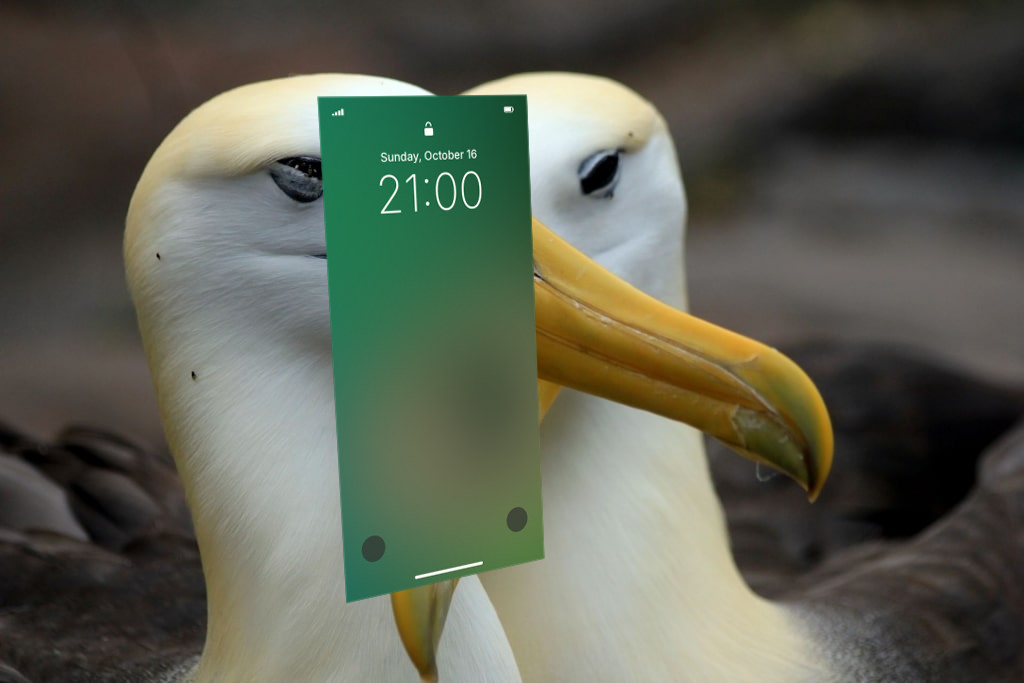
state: 21:00
